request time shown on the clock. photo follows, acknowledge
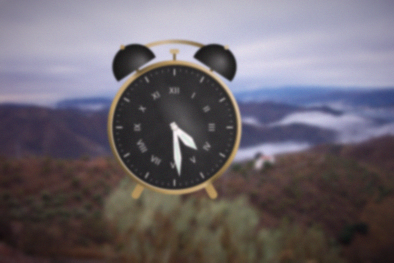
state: 4:29
